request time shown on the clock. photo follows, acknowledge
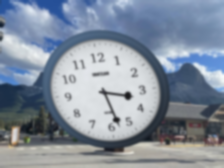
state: 3:28
